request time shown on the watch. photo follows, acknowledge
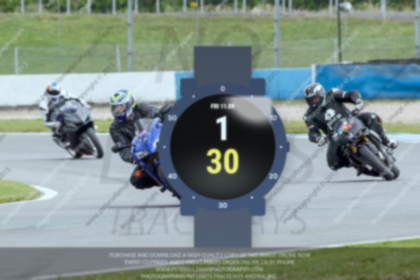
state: 1:30
